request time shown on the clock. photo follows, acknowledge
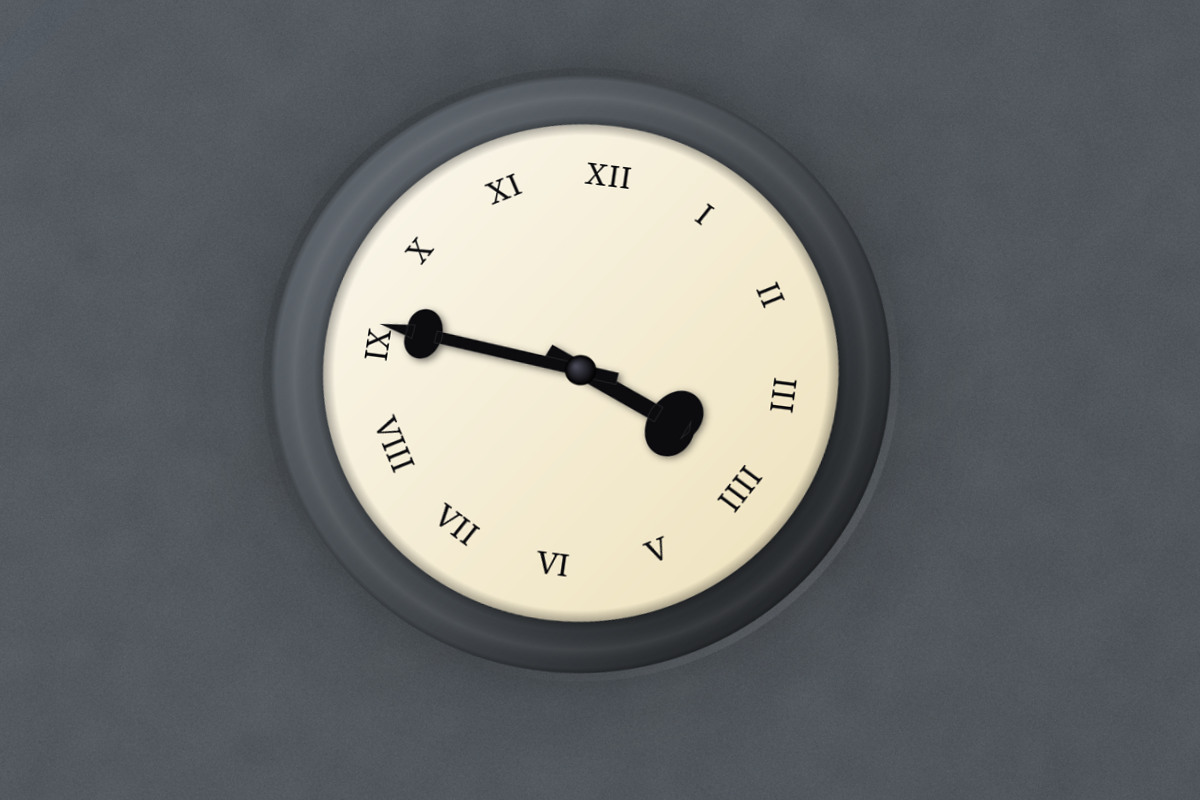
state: 3:46
